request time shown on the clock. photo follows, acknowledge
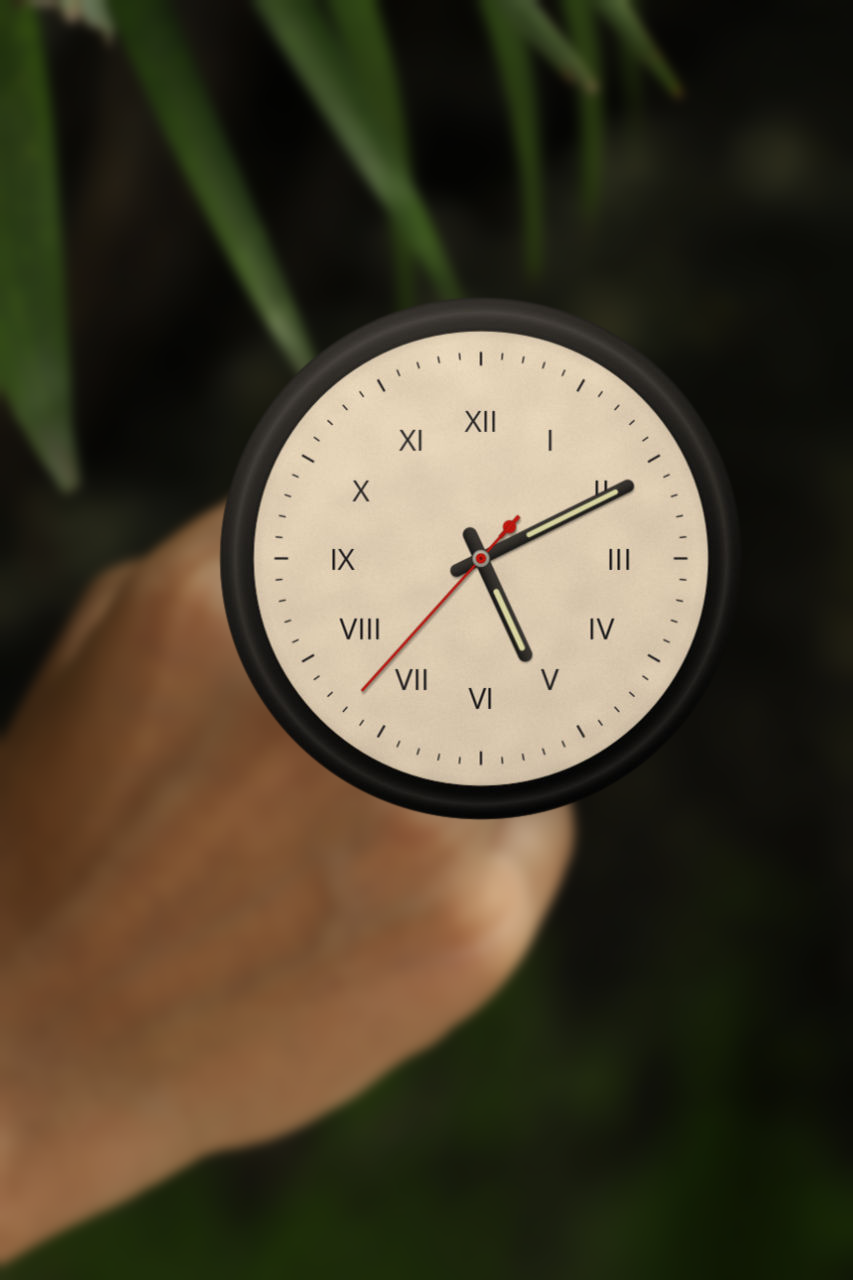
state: 5:10:37
